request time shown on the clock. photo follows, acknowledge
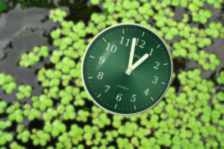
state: 12:58
